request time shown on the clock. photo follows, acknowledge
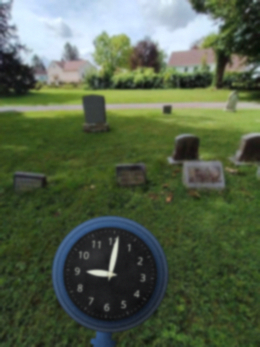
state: 9:01
